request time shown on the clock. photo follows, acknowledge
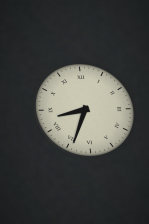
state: 8:34
